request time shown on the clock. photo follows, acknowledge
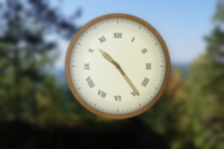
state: 10:24
